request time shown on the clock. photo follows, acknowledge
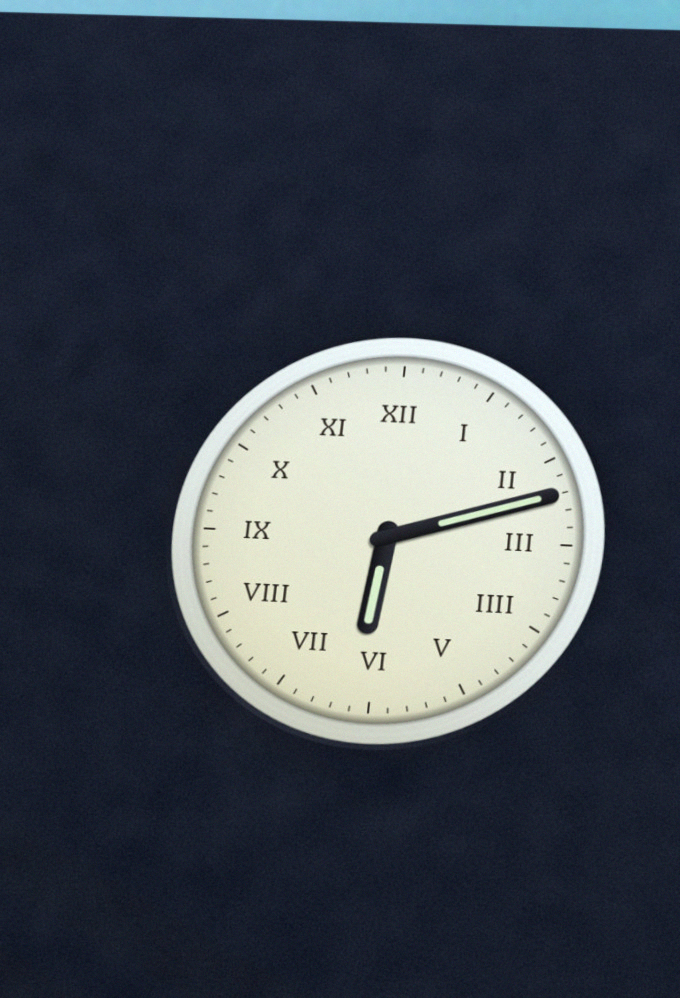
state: 6:12
